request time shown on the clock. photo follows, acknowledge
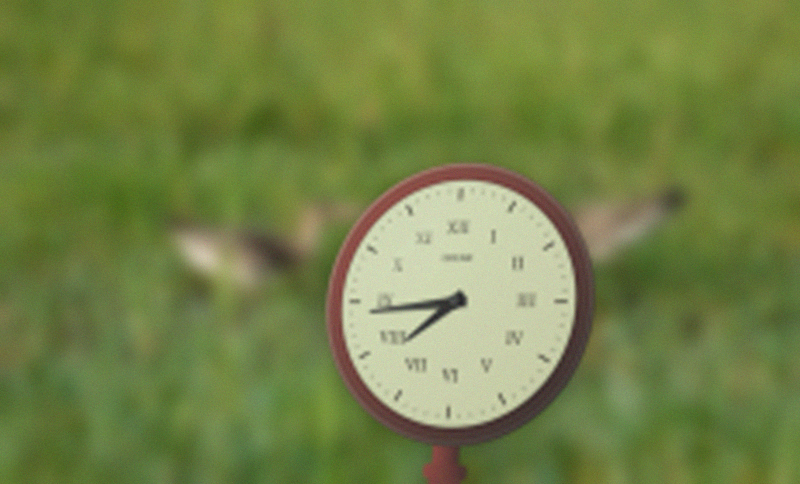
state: 7:44
